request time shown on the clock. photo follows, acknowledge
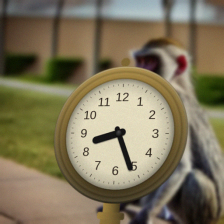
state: 8:26
